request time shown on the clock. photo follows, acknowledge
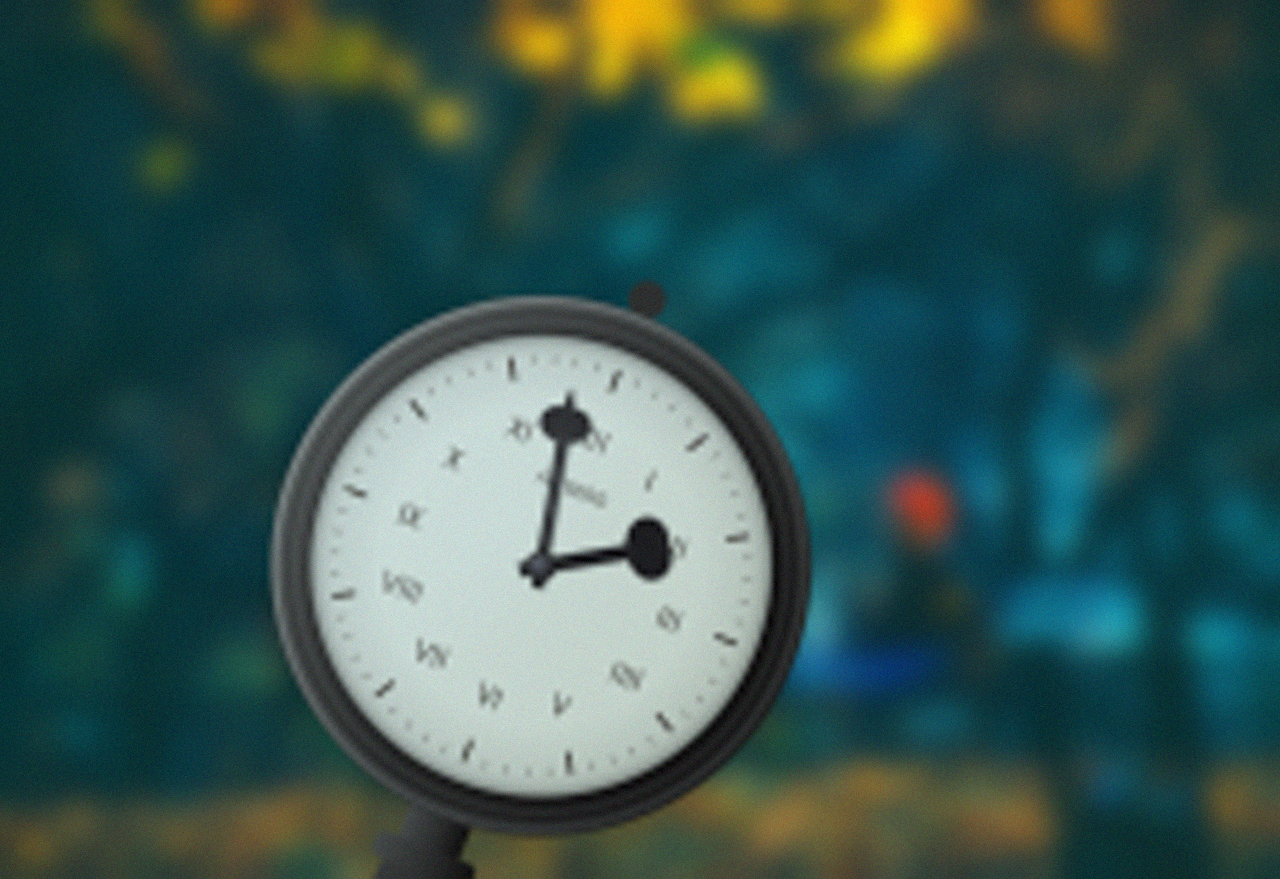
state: 1:58
